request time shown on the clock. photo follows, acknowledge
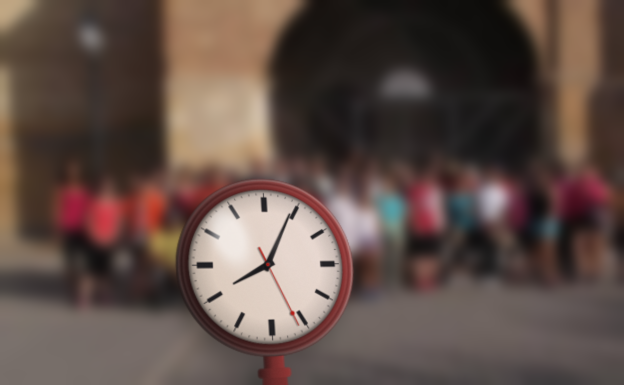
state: 8:04:26
